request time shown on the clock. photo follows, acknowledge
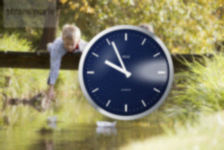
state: 9:56
